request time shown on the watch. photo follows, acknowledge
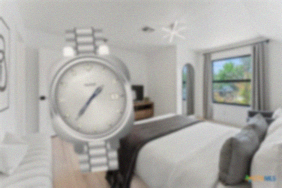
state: 1:37
